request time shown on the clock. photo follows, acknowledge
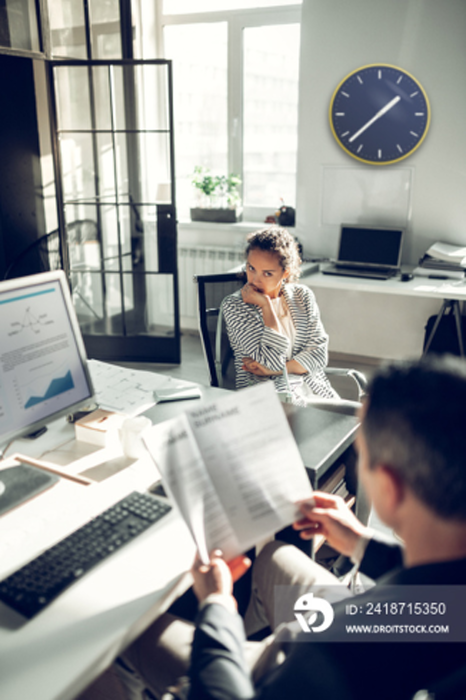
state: 1:38
